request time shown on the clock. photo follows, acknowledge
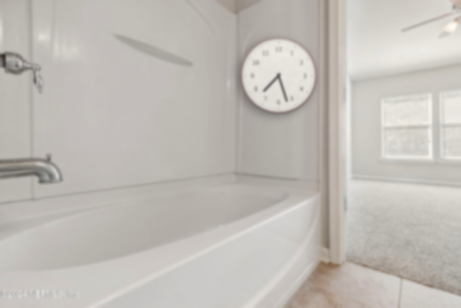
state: 7:27
